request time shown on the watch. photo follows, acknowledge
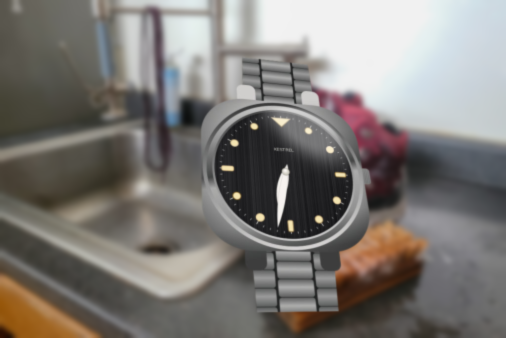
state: 6:32
